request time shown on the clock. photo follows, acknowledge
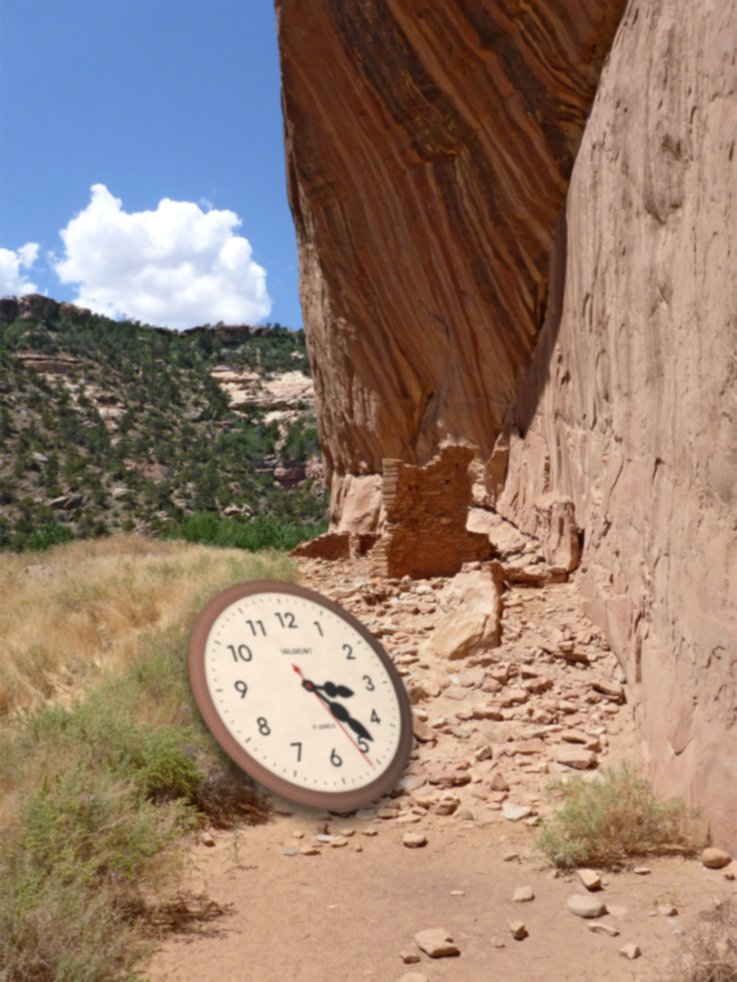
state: 3:23:26
